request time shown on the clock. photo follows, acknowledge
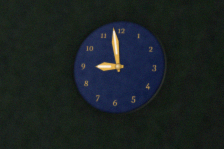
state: 8:58
